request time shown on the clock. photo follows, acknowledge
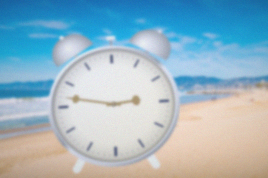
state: 2:47
